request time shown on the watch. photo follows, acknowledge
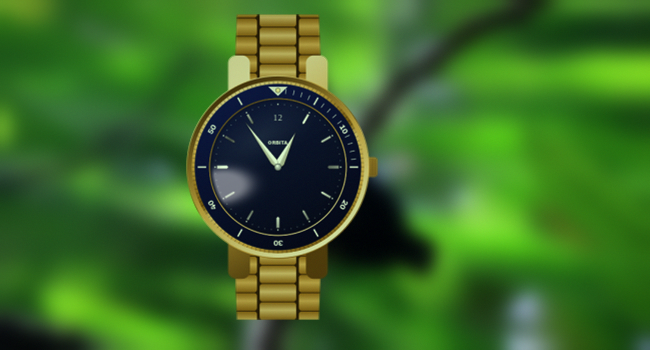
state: 12:54
